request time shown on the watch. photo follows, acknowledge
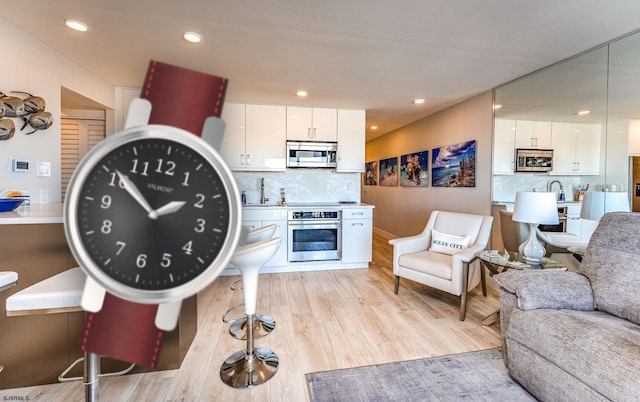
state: 1:51
